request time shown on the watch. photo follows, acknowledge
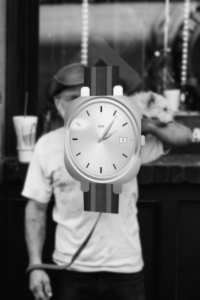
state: 2:06
